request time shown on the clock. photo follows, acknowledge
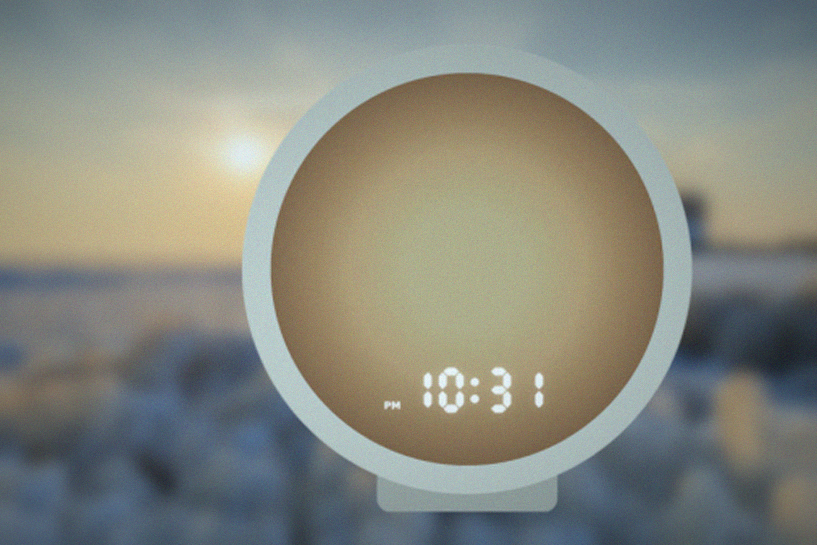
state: 10:31
